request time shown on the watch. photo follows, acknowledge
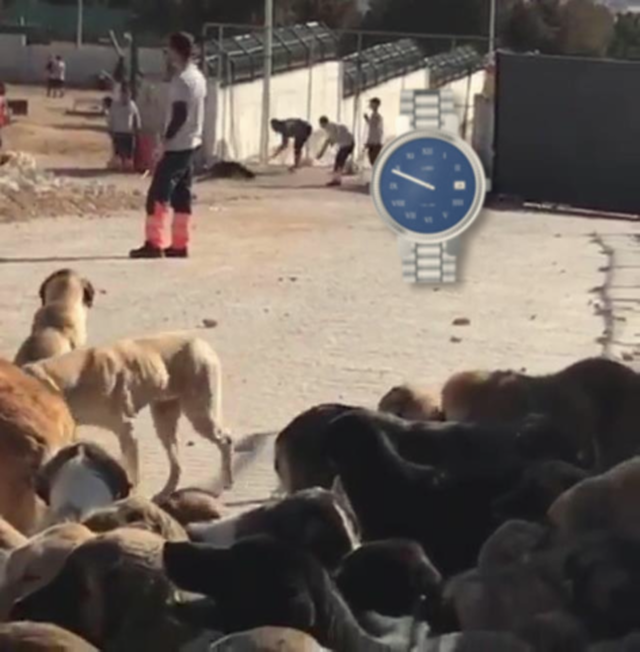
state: 9:49
